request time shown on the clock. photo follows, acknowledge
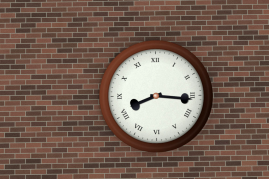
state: 8:16
